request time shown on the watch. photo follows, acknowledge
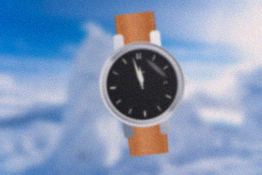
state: 11:58
